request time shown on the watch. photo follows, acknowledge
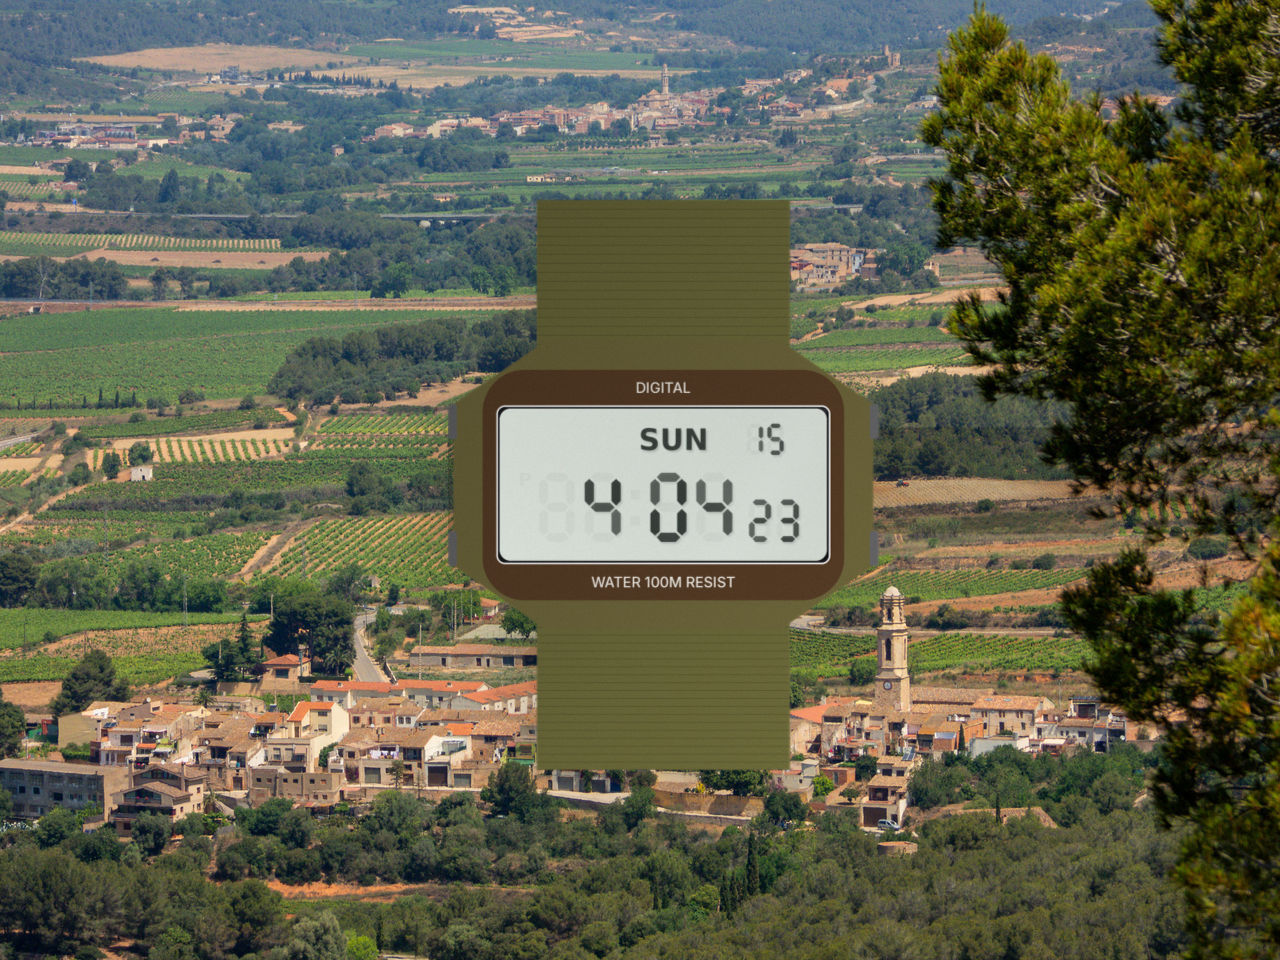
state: 4:04:23
